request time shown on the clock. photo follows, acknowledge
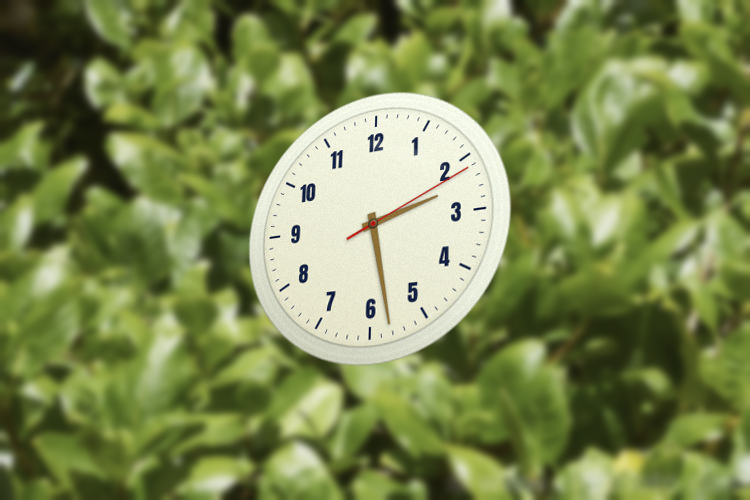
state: 2:28:11
